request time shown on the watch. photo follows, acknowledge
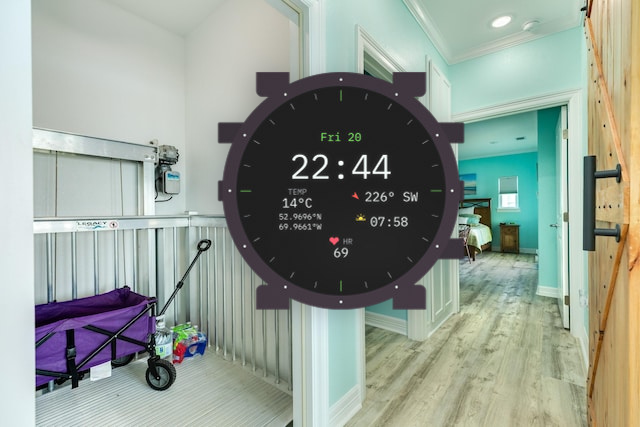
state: 22:44
